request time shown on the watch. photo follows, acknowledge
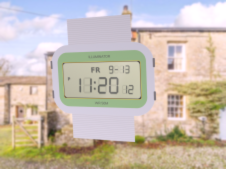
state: 11:20
